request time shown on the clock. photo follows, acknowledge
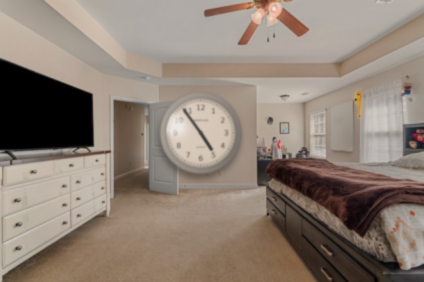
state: 4:54
